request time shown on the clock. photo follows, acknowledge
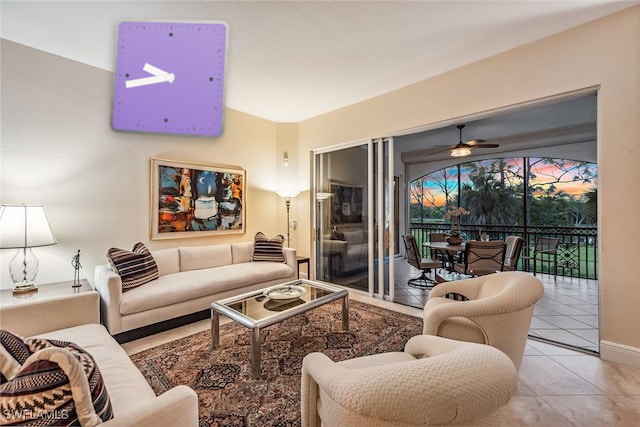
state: 9:43
